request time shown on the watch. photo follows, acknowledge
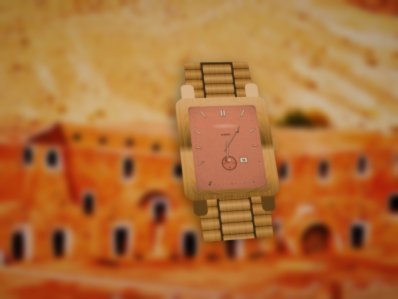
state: 6:06
